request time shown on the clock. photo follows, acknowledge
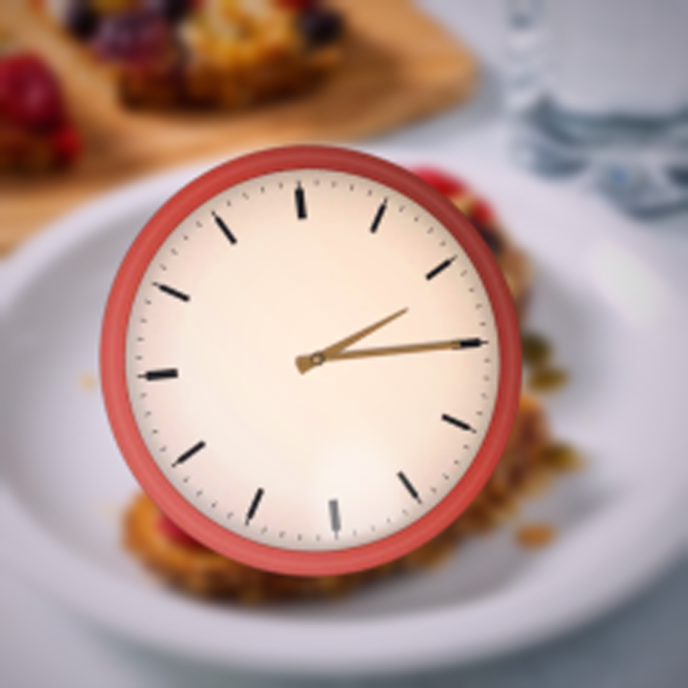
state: 2:15
